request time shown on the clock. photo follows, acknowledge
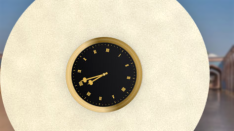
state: 7:41
